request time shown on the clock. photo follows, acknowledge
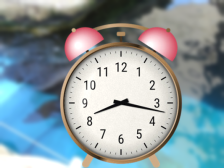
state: 8:17
